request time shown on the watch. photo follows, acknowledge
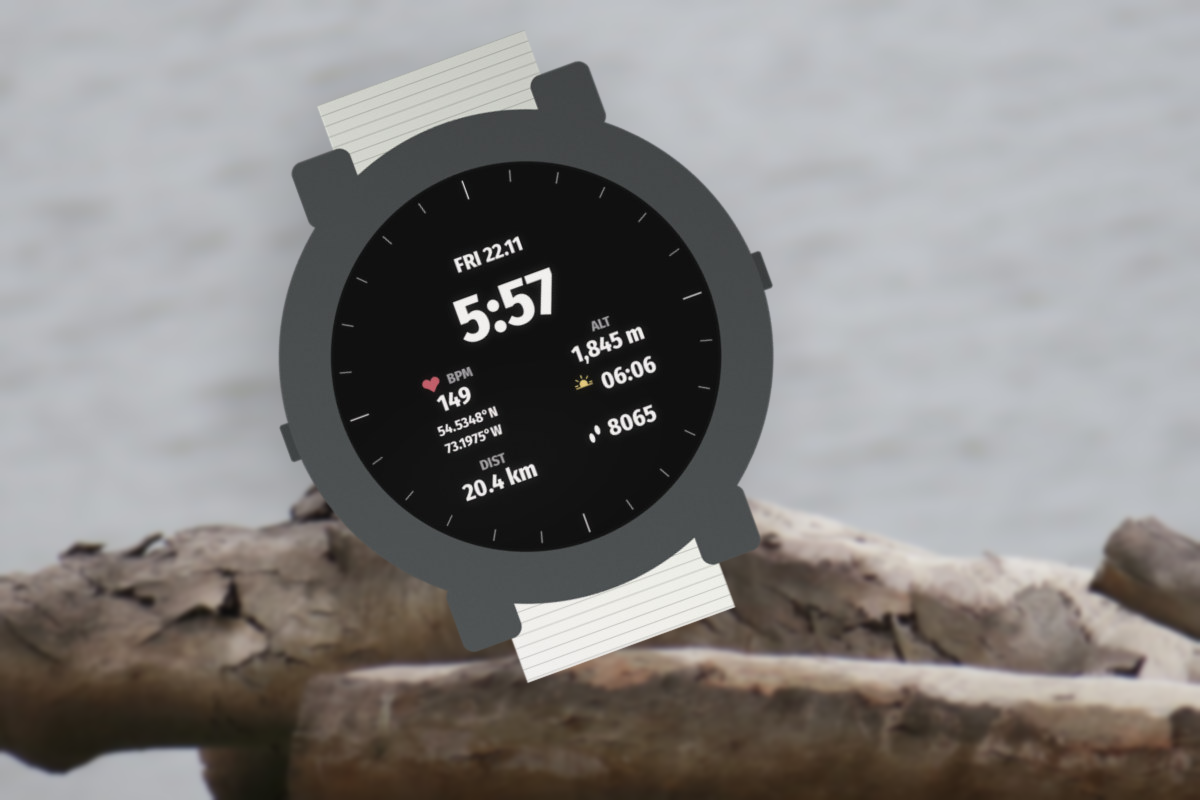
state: 5:57
